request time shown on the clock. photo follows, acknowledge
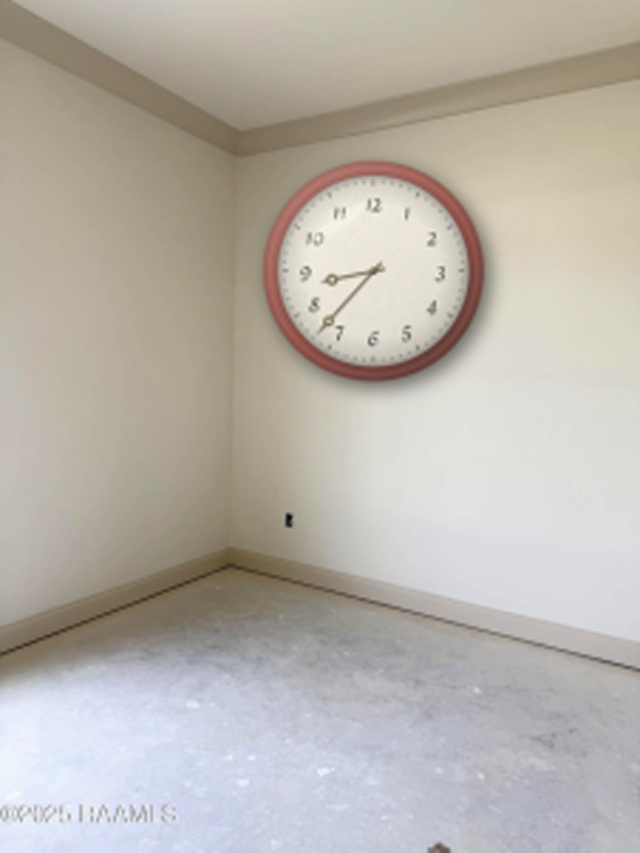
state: 8:37
